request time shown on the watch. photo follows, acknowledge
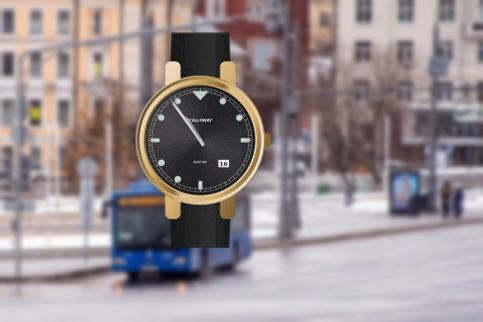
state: 10:54
